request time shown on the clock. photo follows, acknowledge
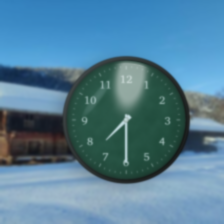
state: 7:30
